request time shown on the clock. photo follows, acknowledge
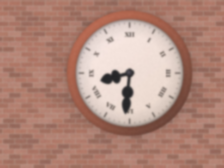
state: 8:31
